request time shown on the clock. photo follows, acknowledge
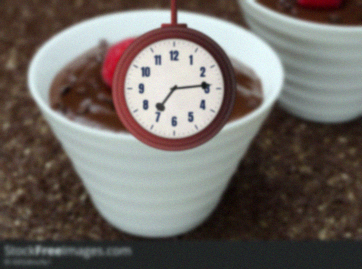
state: 7:14
